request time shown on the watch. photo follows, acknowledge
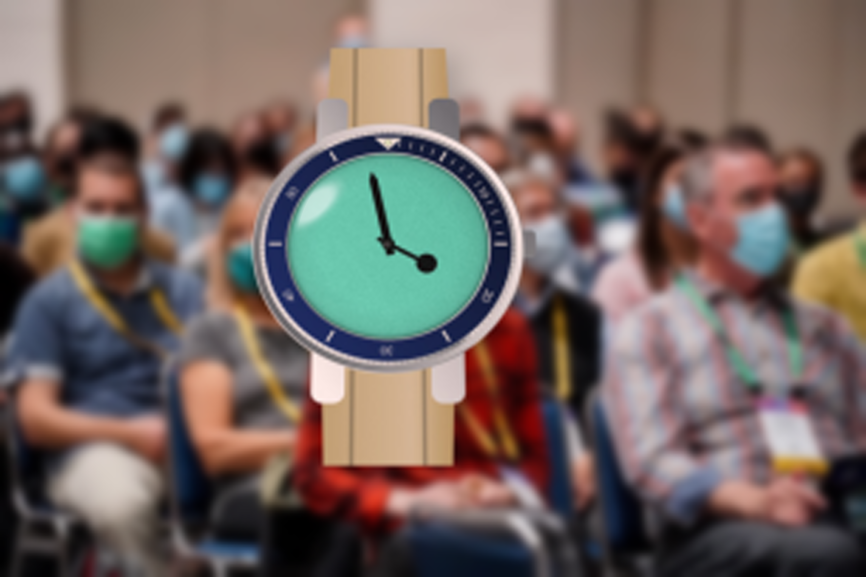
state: 3:58
